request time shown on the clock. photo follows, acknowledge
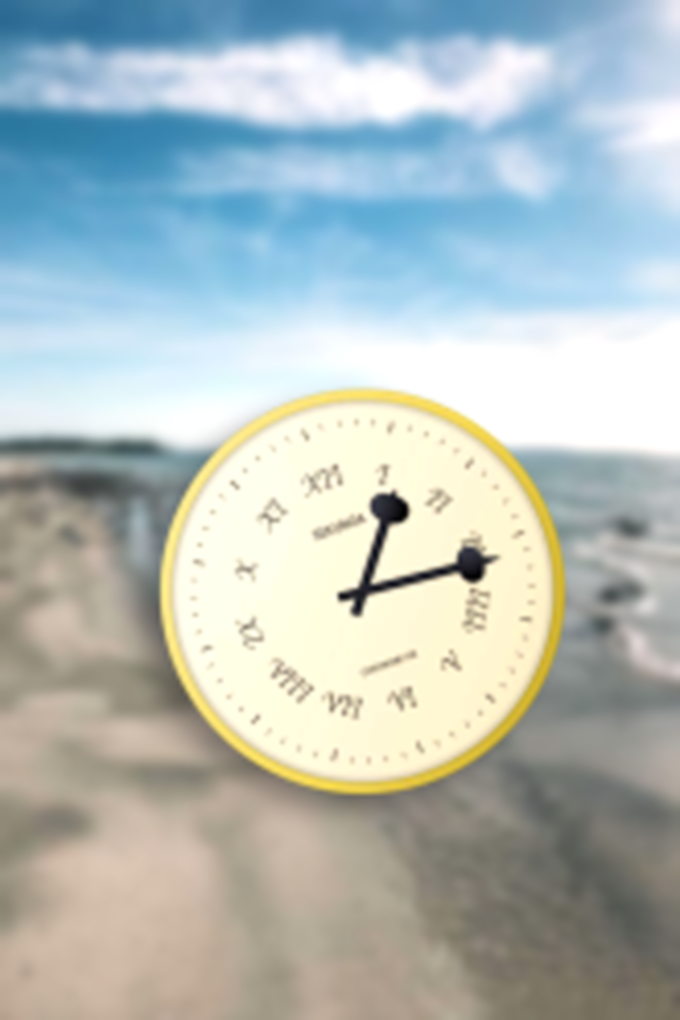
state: 1:16
